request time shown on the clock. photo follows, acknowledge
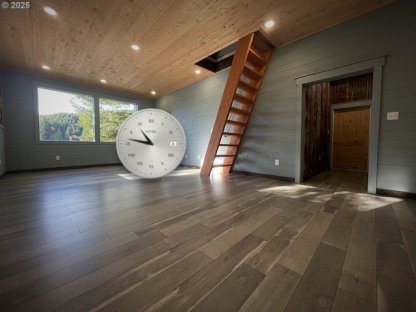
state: 10:47
